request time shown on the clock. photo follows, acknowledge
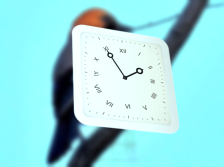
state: 1:55
